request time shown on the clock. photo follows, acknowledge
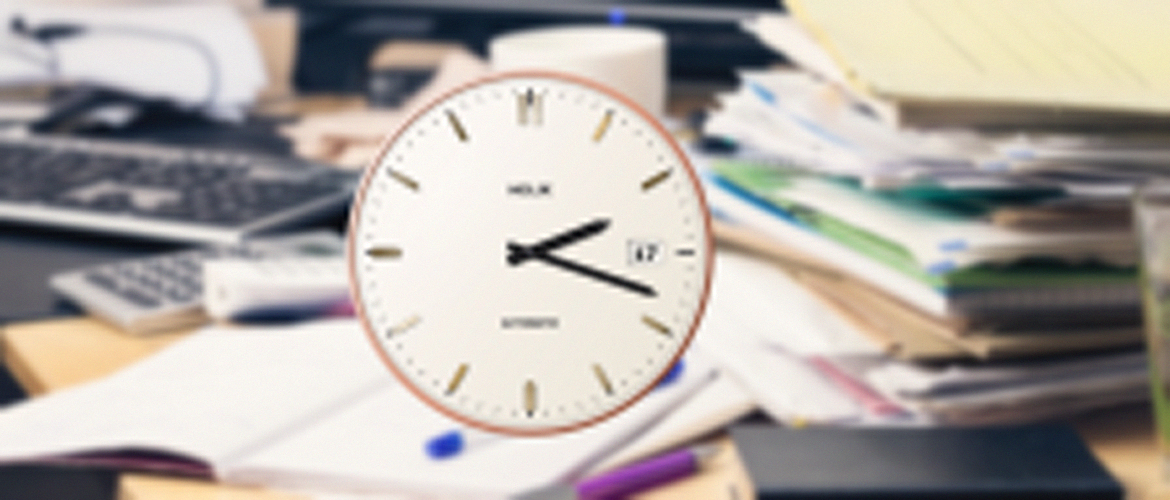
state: 2:18
